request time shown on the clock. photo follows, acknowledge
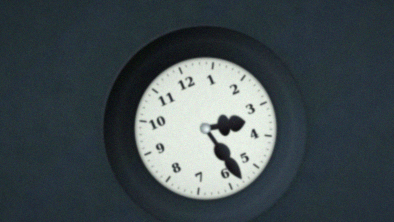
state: 3:28
